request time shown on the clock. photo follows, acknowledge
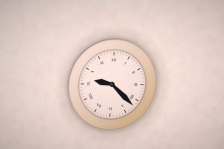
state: 9:22
